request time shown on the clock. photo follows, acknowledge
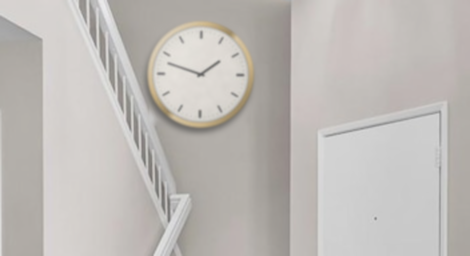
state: 1:48
